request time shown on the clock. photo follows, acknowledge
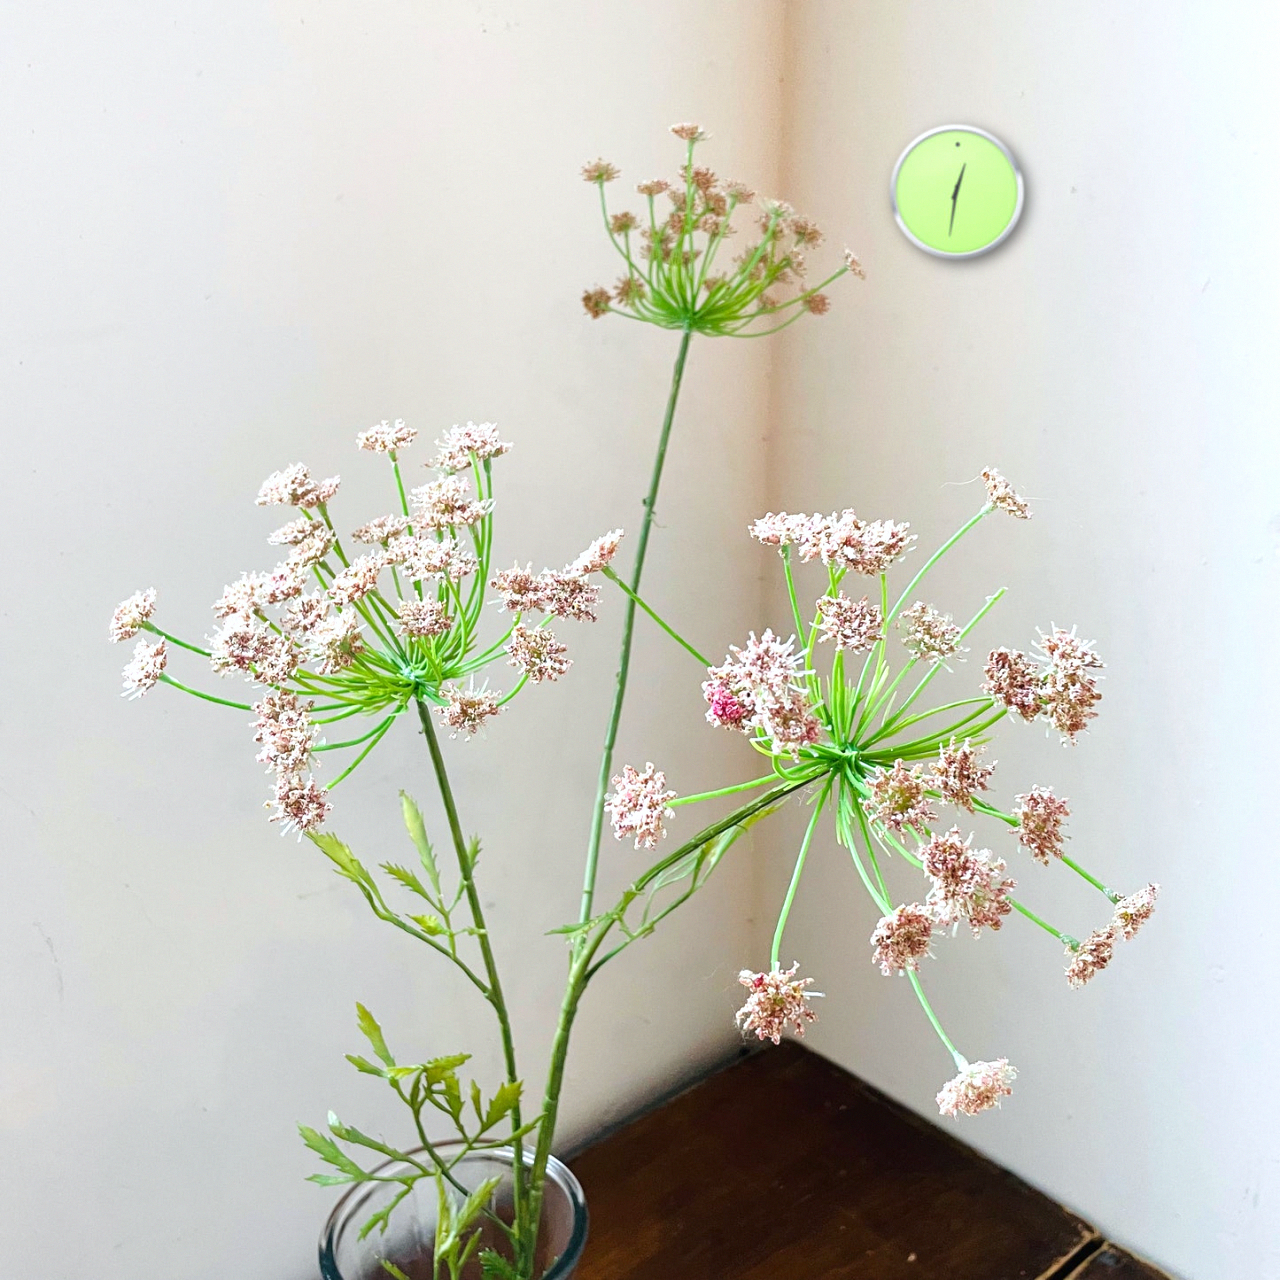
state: 12:31
